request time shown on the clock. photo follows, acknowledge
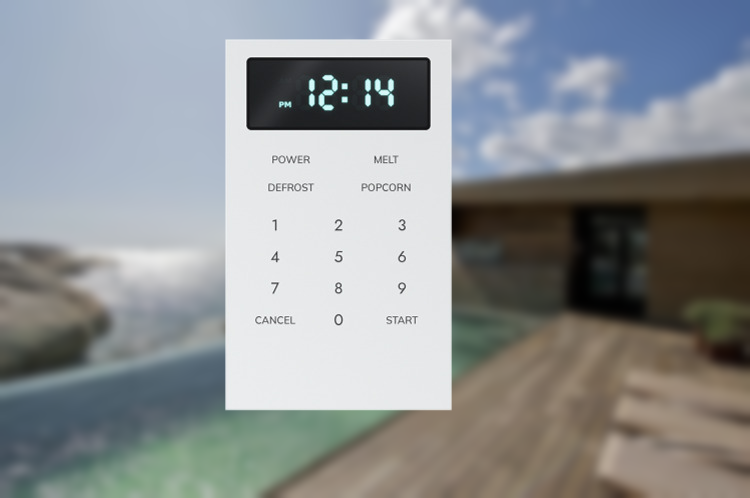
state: 12:14
